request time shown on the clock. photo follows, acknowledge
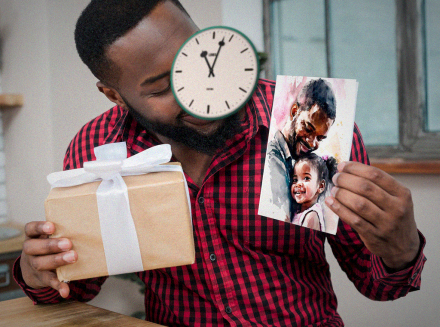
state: 11:03
